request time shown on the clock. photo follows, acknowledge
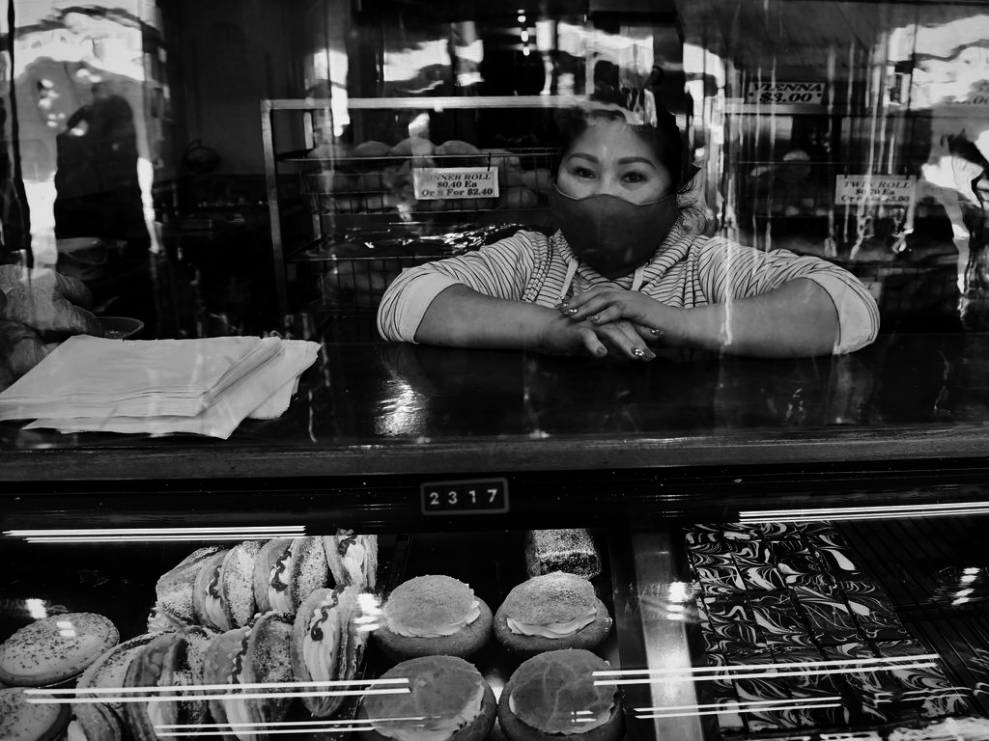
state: 23:17
